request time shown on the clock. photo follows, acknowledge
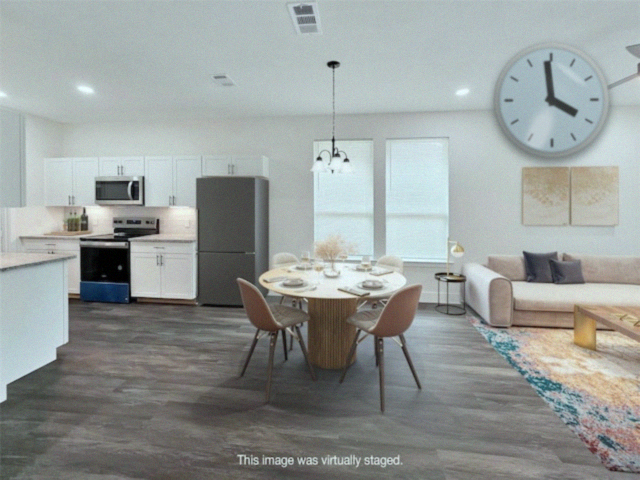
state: 3:59
